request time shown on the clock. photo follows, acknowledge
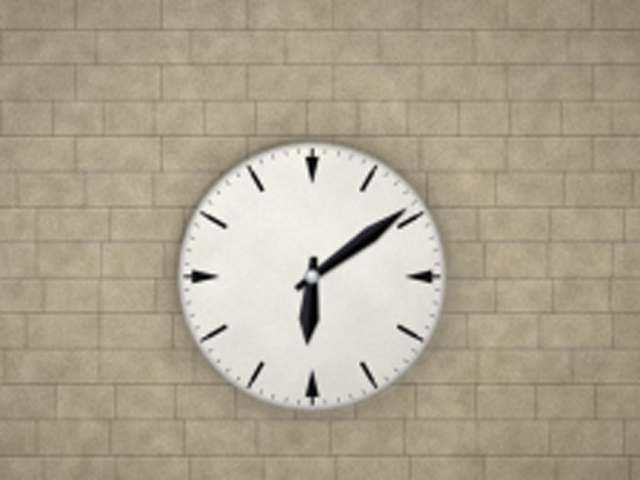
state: 6:09
